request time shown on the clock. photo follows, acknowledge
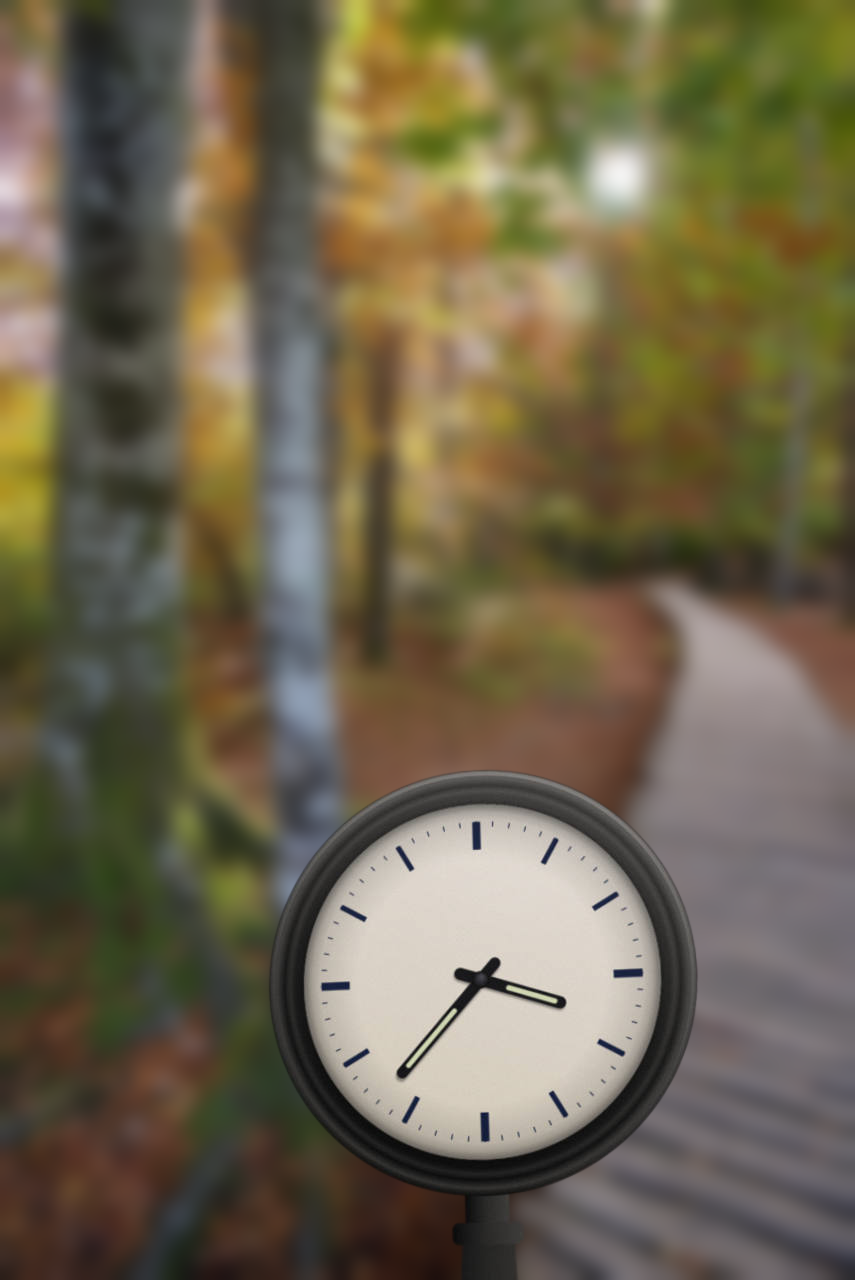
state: 3:37
